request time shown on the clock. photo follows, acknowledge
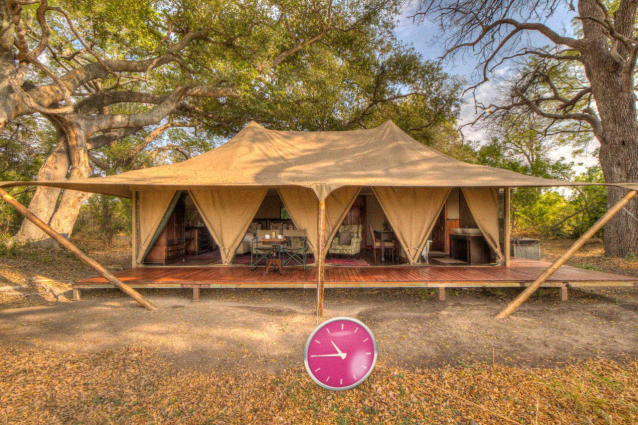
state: 10:45
